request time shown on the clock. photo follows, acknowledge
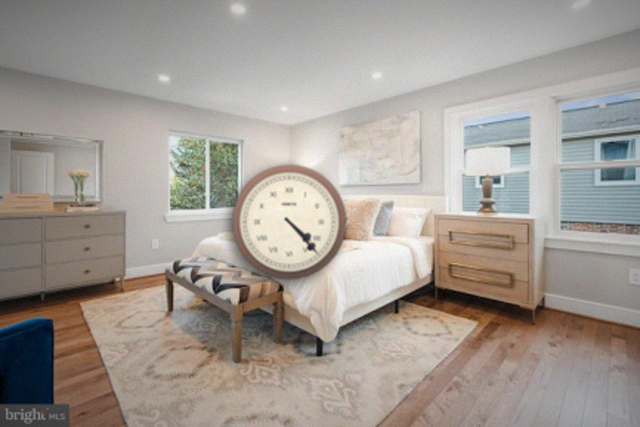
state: 4:23
